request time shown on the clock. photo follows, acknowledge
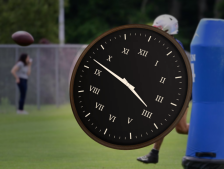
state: 3:47
